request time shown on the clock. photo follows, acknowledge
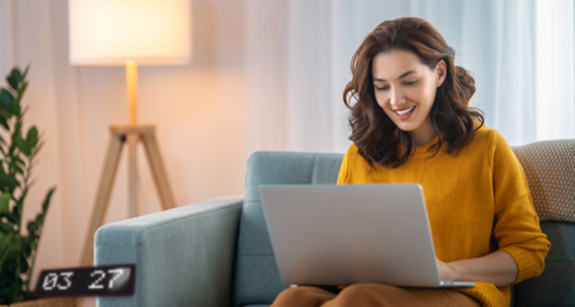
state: 3:27
